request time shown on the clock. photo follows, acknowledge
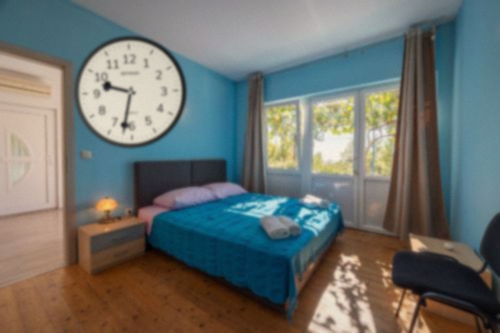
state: 9:32
